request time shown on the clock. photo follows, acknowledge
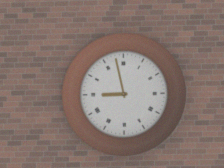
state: 8:58
